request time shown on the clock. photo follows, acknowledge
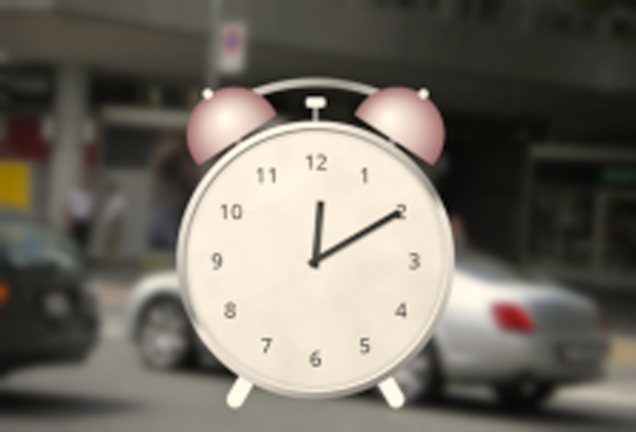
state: 12:10
